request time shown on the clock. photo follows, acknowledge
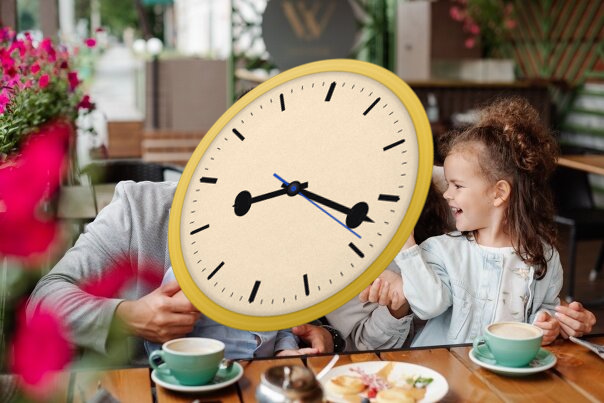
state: 8:17:19
